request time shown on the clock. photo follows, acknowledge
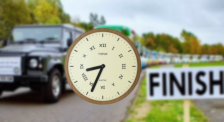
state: 8:34
